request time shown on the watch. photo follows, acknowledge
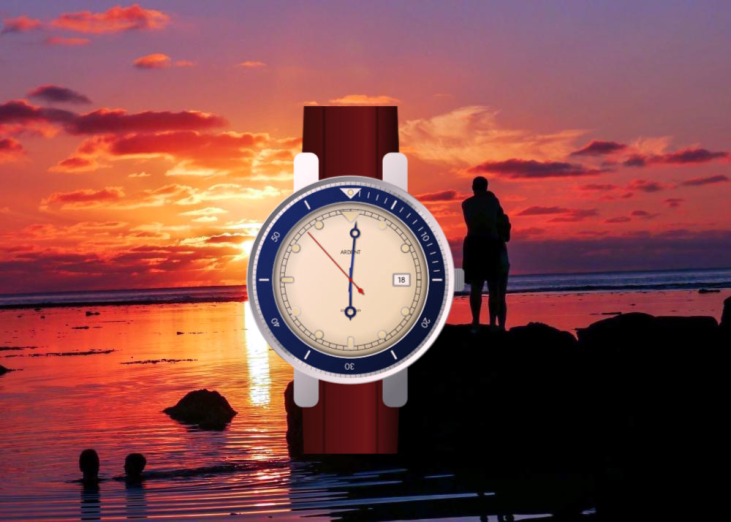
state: 6:00:53
